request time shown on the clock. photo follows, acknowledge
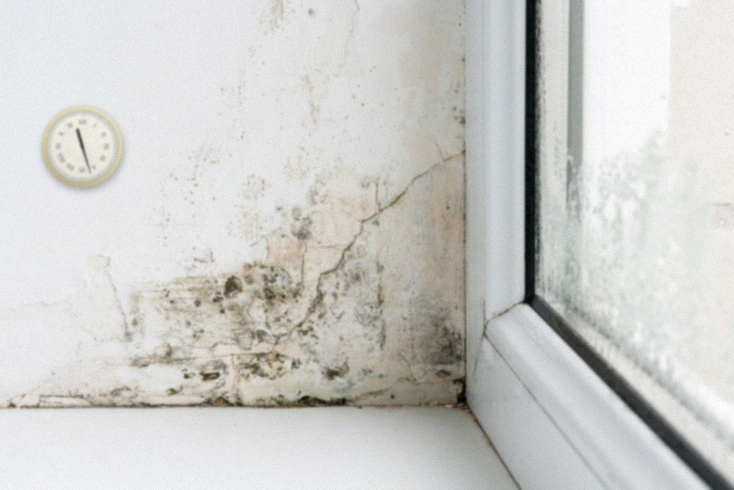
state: 11:27
